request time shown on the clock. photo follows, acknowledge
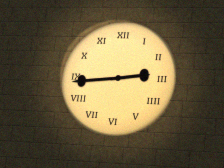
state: 2:44
